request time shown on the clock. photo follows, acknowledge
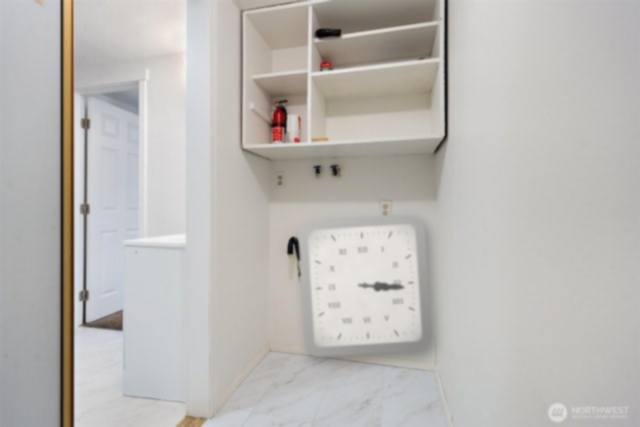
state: 3:16
